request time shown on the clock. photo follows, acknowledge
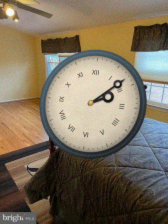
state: 2:08
